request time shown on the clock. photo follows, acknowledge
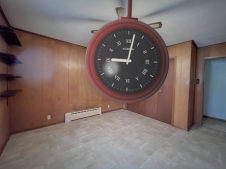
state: 9:02
